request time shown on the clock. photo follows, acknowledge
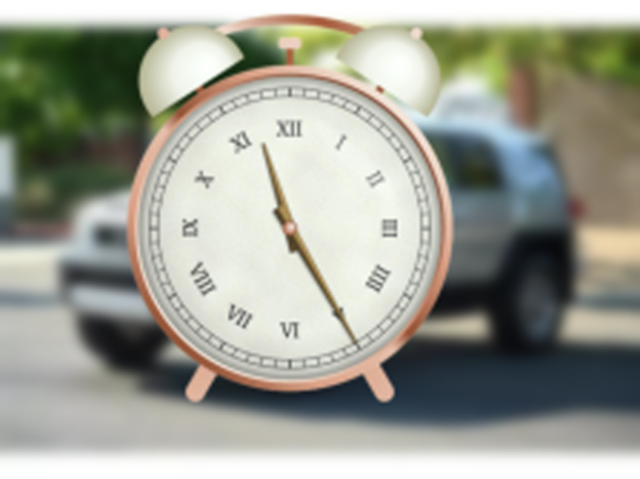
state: 11:25
